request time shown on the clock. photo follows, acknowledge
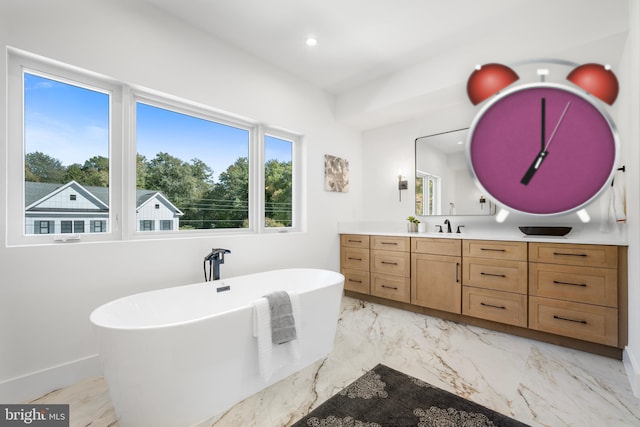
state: 7:00:04
